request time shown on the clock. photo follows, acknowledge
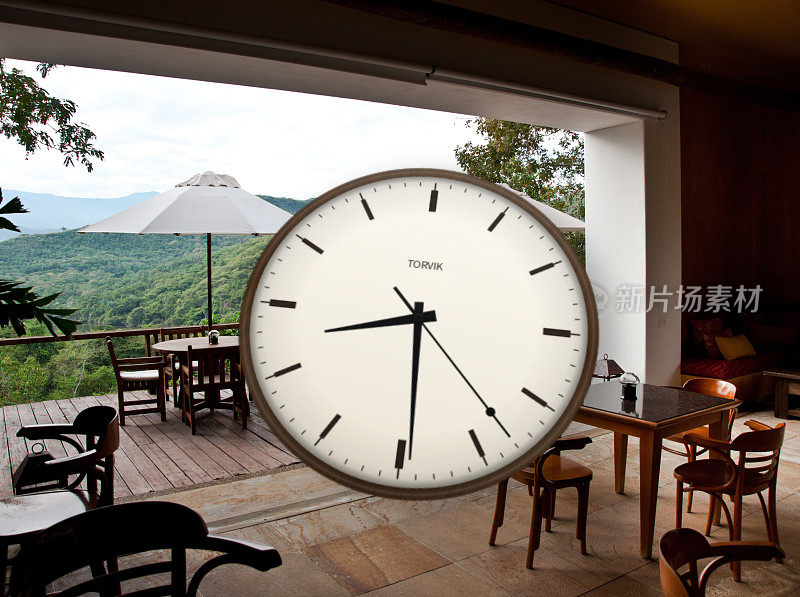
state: 8:29:23
